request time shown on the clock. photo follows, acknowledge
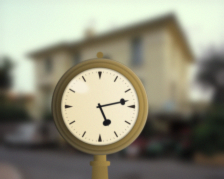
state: 5:13
